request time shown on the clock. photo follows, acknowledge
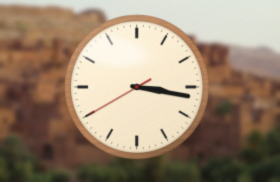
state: 3:16:40
